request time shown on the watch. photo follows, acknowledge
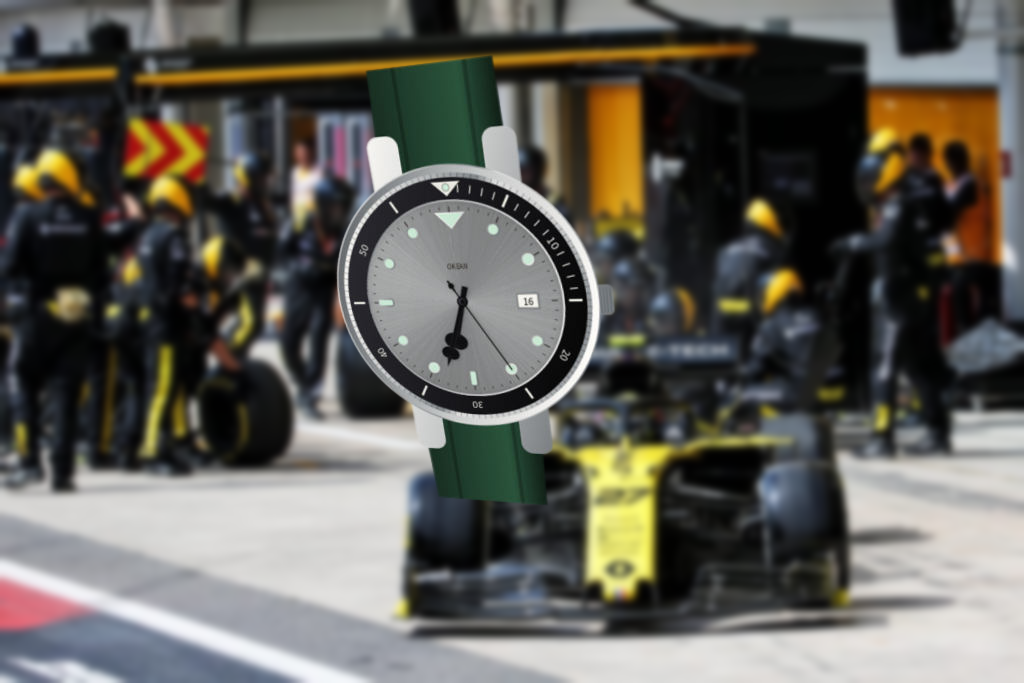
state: 6:33:25
